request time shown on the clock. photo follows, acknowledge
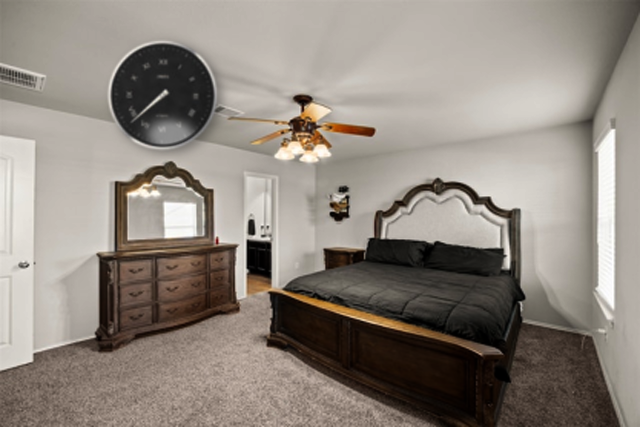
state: 7:38
